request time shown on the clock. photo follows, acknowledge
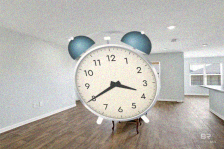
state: 3:40
